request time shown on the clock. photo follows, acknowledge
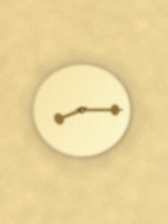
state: 8:15
